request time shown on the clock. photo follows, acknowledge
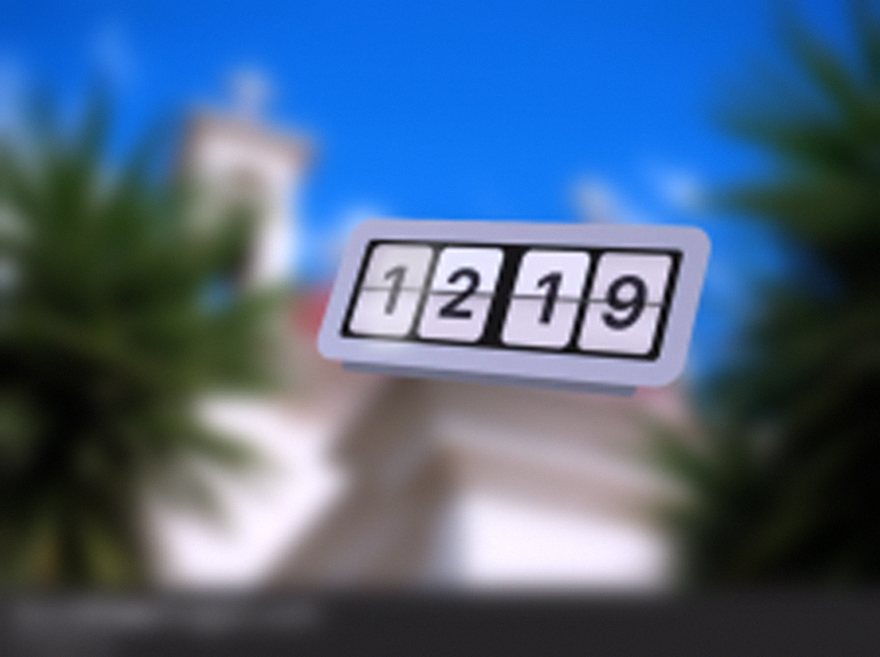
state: 12:19
